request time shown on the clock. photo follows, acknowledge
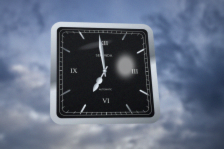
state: 6:59
